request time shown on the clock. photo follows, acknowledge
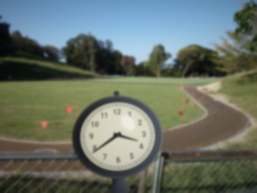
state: 3:39
